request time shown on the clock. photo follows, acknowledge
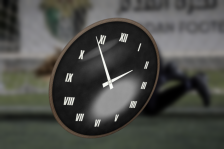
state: 1:54
